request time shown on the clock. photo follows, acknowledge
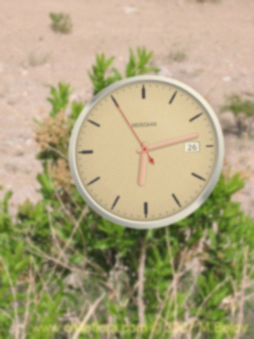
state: 6:12:55
